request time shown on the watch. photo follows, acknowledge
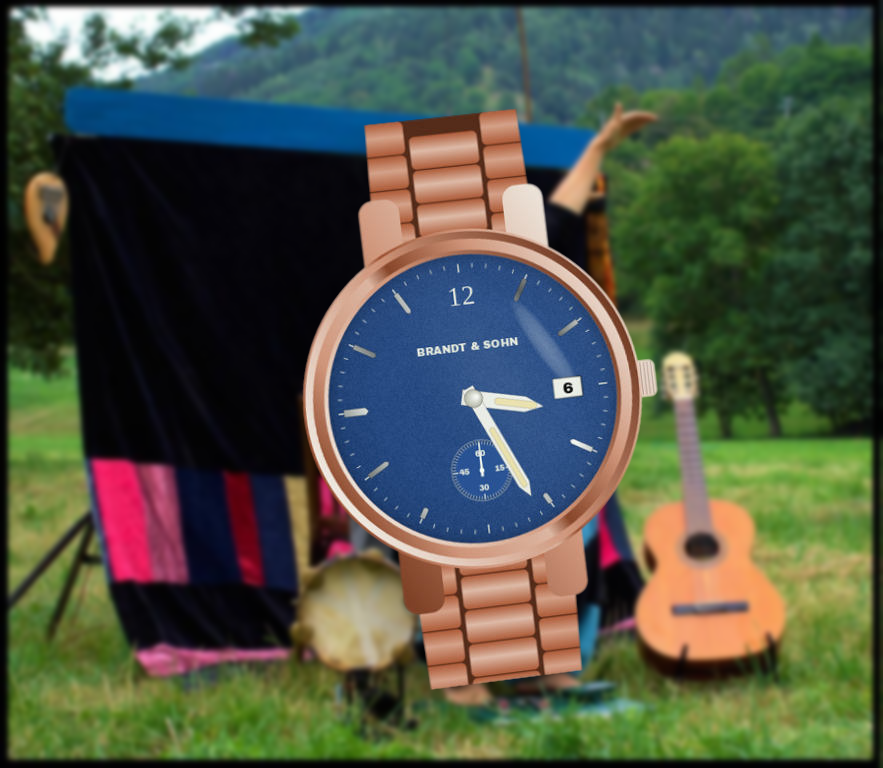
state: 3:26
